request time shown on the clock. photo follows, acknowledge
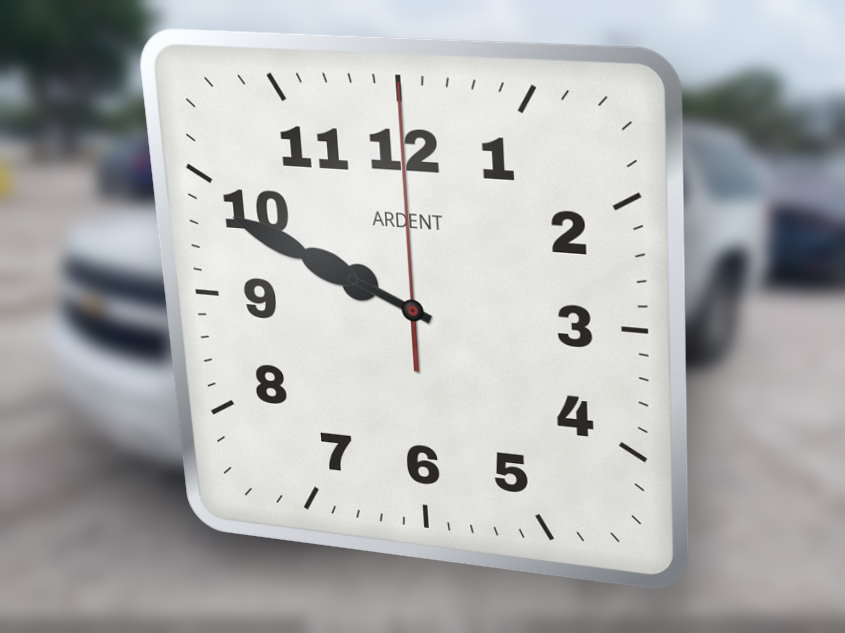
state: 9:49:00
